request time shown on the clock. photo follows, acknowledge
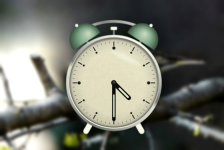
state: 4:30
